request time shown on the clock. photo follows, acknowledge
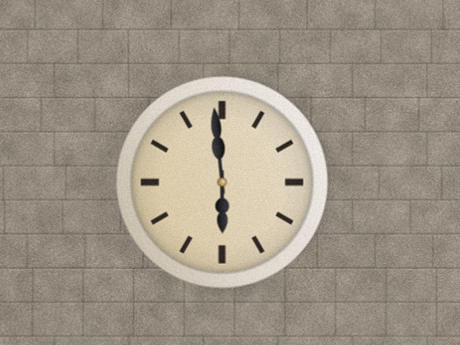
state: 5:59
